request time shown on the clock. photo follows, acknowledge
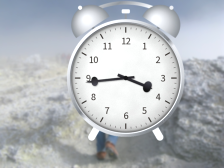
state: 3:44
